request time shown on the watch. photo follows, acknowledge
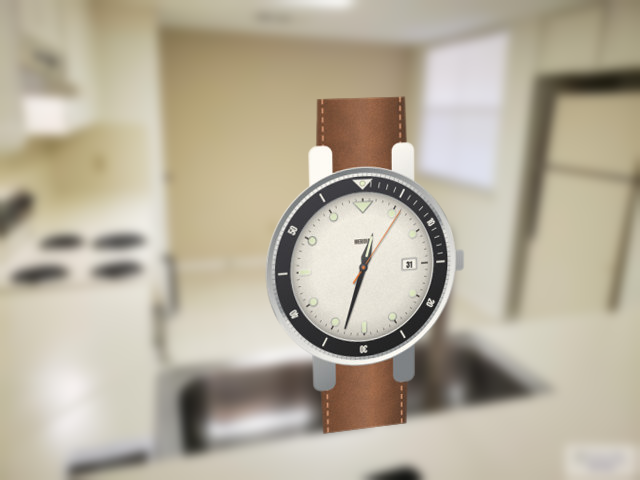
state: 12:33:06
